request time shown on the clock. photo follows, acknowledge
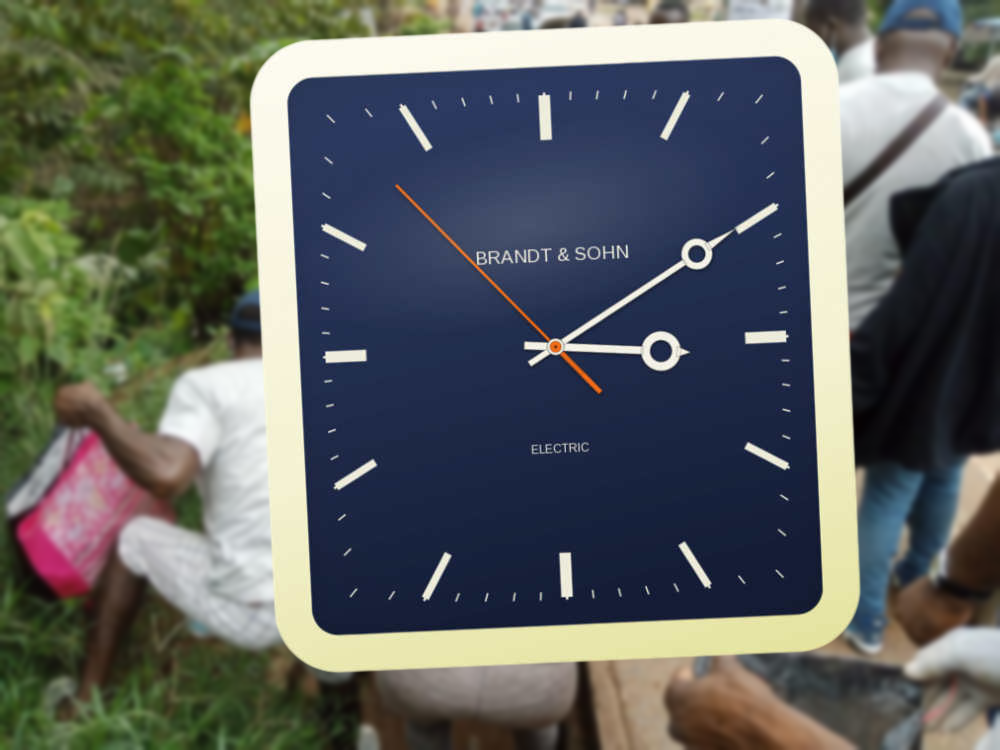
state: 3:09:53
